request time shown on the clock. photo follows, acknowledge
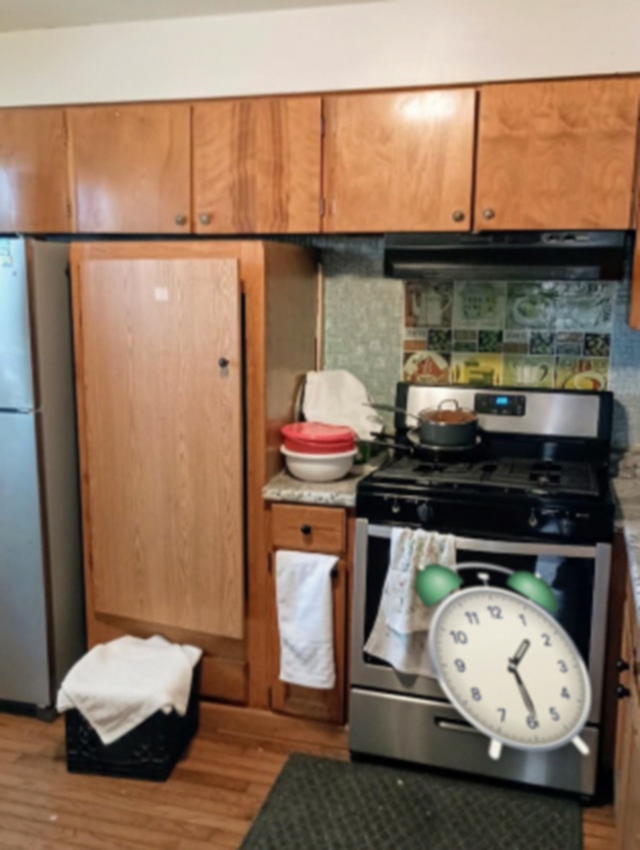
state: 1:29
